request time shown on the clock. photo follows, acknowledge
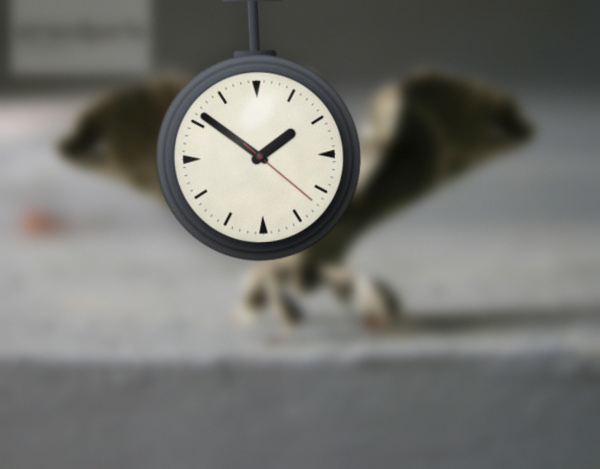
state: 1:51:22
